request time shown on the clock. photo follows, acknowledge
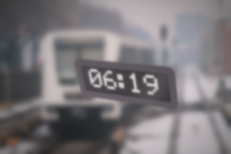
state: 6:19
